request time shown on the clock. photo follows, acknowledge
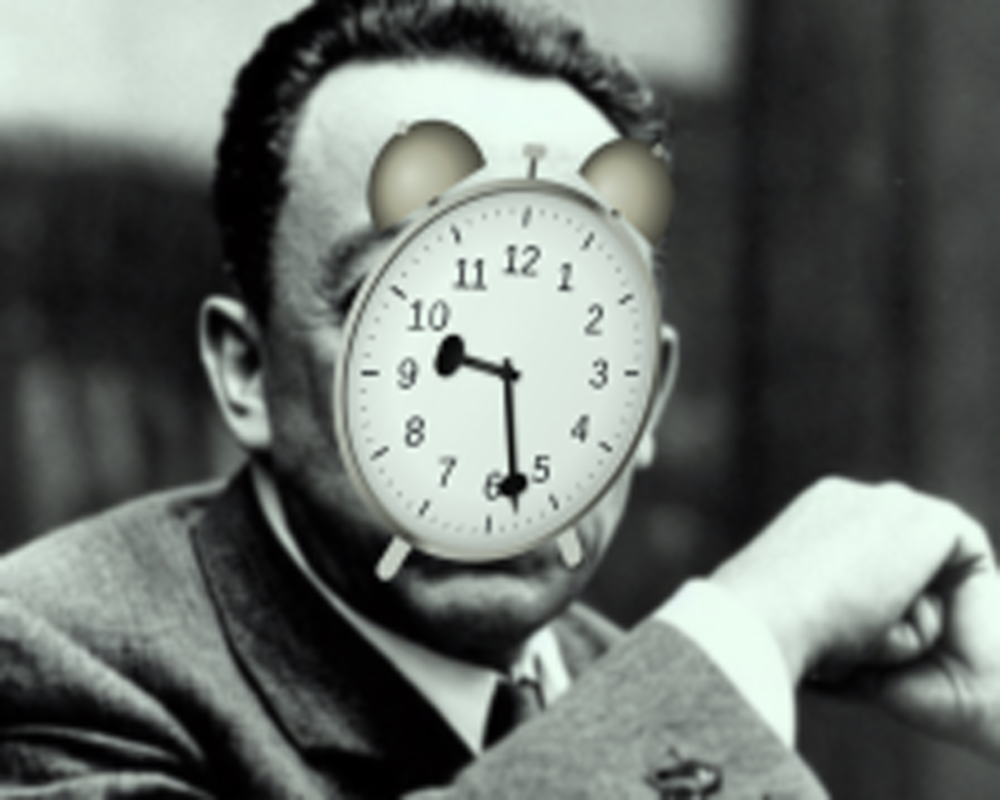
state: 9:28
